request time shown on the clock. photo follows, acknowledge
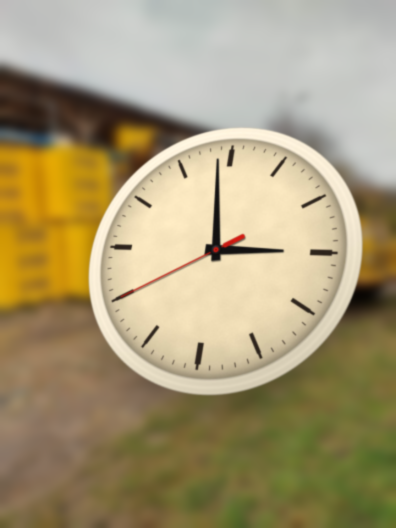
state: 2:58:40
